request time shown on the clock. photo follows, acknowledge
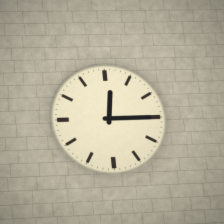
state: 12:15
